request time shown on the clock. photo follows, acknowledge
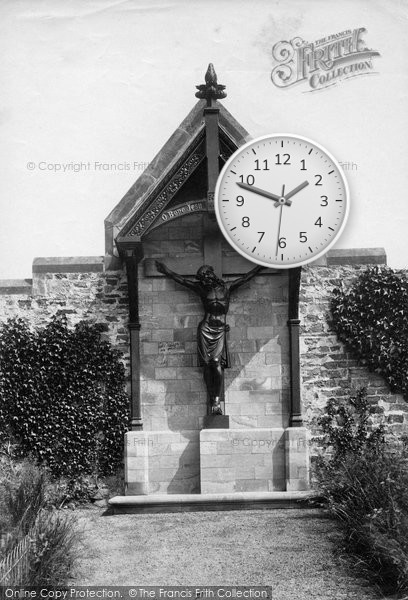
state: 1:48:31
